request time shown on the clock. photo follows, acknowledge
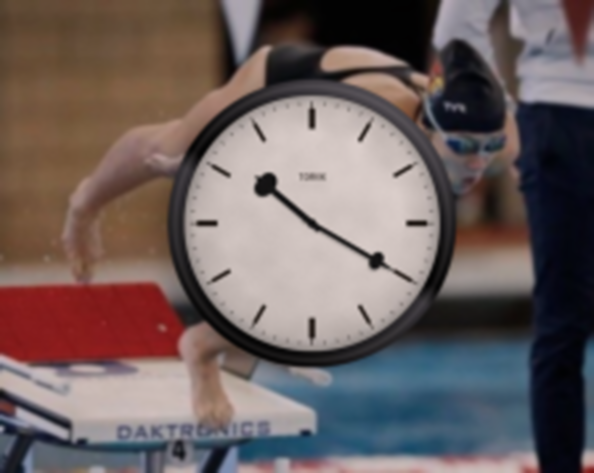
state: 10:20
